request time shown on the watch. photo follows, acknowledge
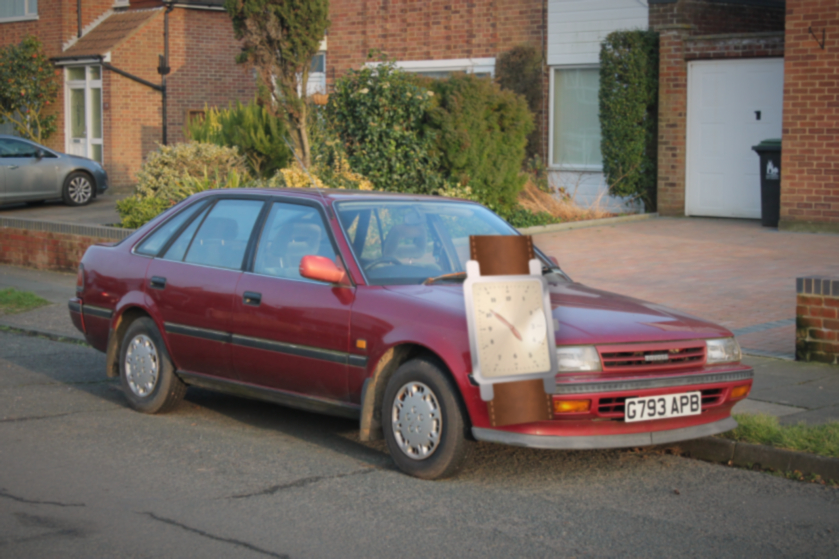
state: 4:52
